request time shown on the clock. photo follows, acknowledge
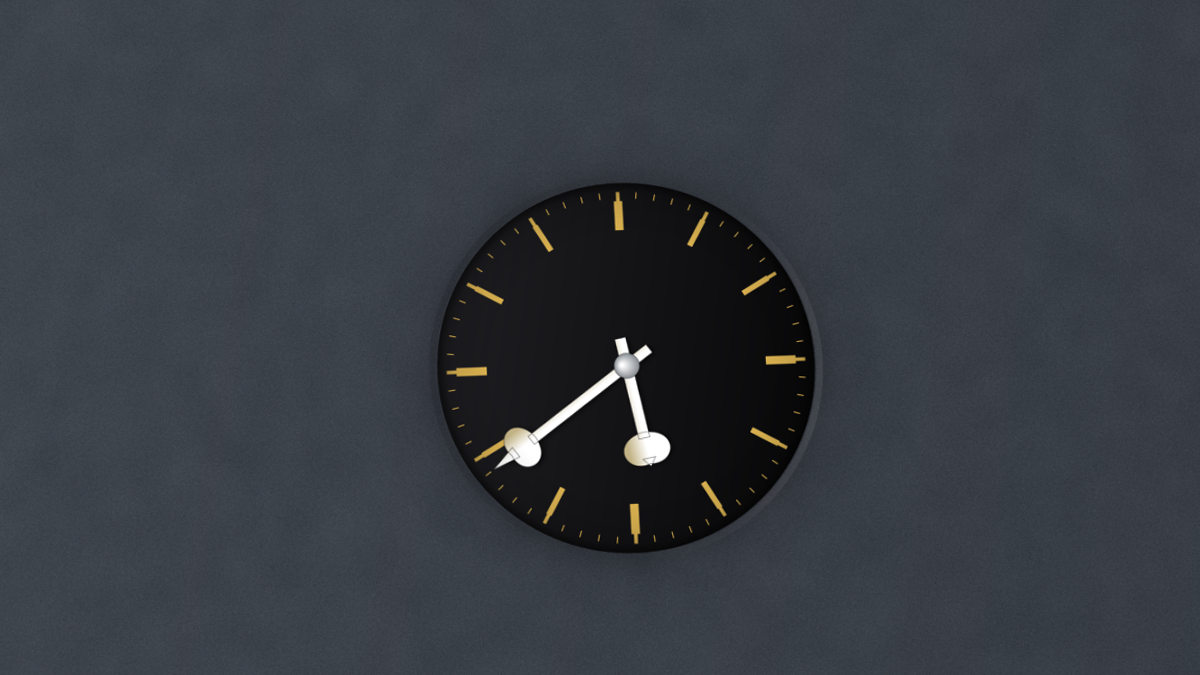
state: 5:39
